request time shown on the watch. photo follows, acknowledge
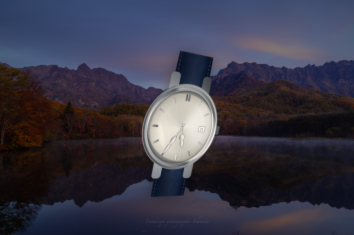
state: 5:35
